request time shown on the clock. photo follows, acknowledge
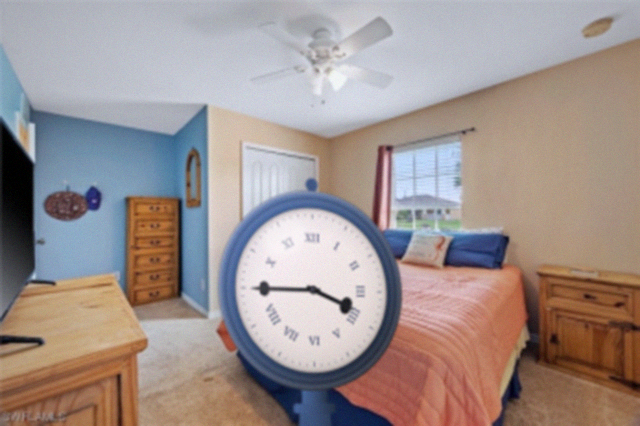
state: 3:45
